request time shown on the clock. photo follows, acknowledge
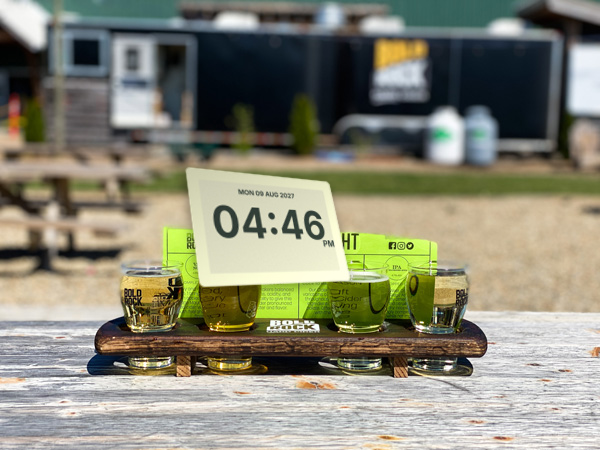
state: 4:46
